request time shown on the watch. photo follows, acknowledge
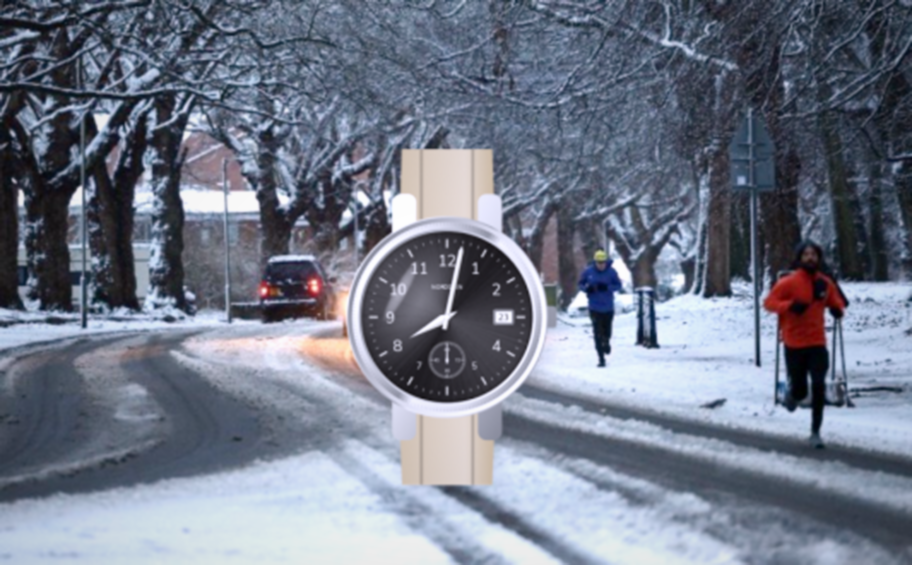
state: 8:02
